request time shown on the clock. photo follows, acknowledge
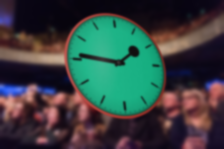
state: 1:46
